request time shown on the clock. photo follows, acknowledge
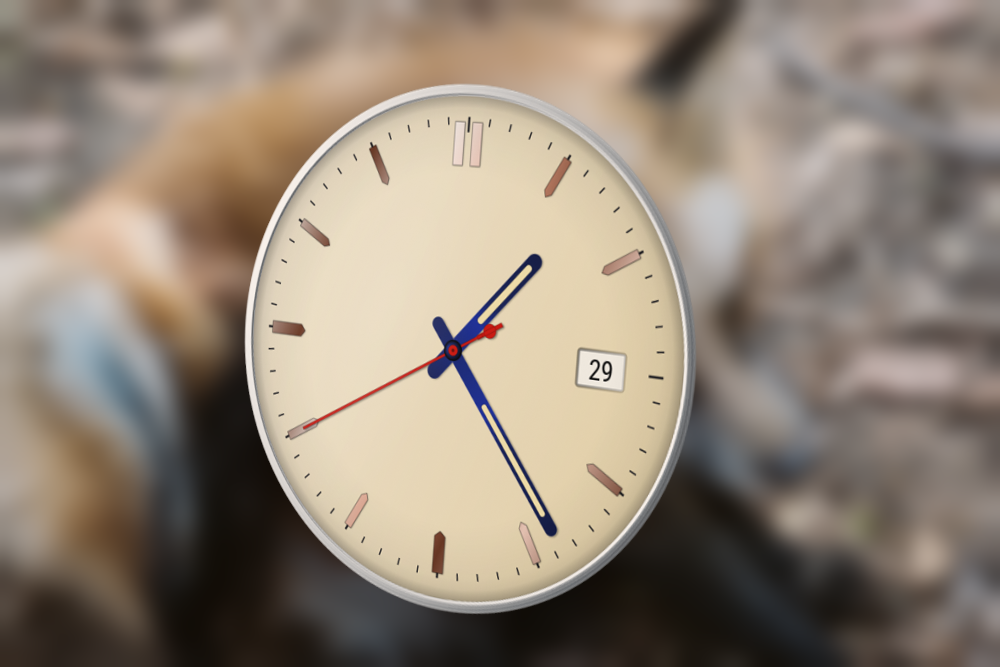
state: 1:23:40
